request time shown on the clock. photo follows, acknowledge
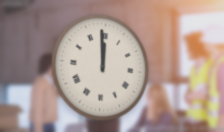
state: 11:59
